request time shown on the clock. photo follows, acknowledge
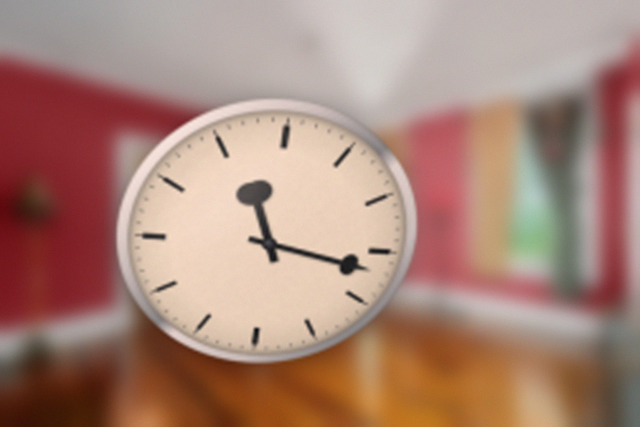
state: 11:17
